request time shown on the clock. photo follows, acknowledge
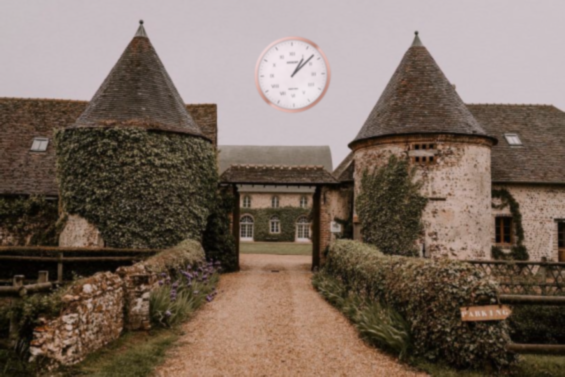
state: 1:08
